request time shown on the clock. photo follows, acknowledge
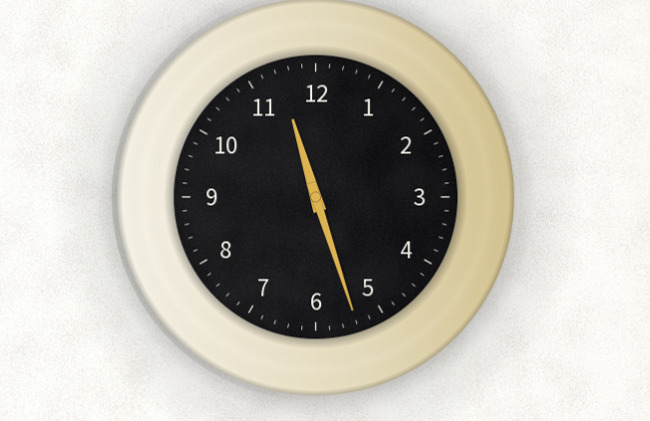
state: 11:27
